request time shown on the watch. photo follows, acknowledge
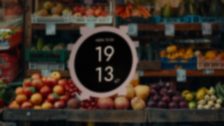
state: 19:13
